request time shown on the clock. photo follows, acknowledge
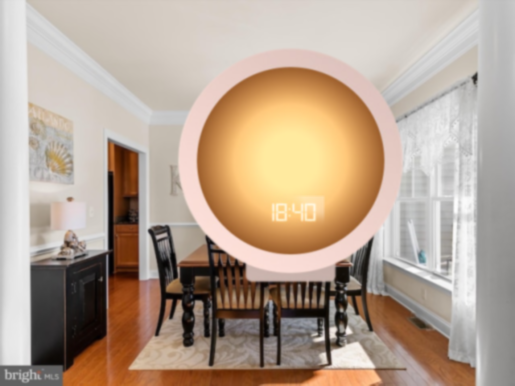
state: 18:40
